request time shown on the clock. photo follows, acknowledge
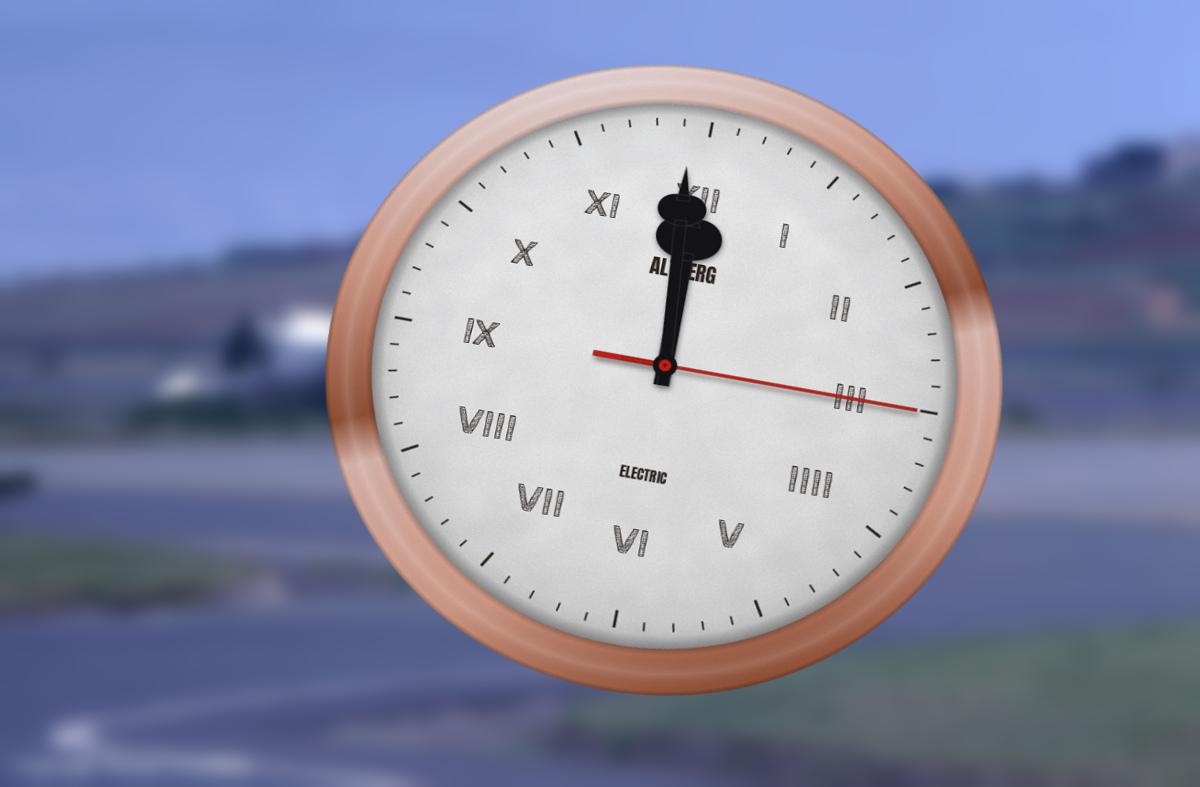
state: 11:59:15
